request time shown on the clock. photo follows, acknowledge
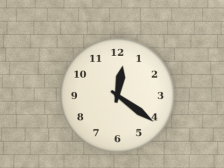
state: 12:21
